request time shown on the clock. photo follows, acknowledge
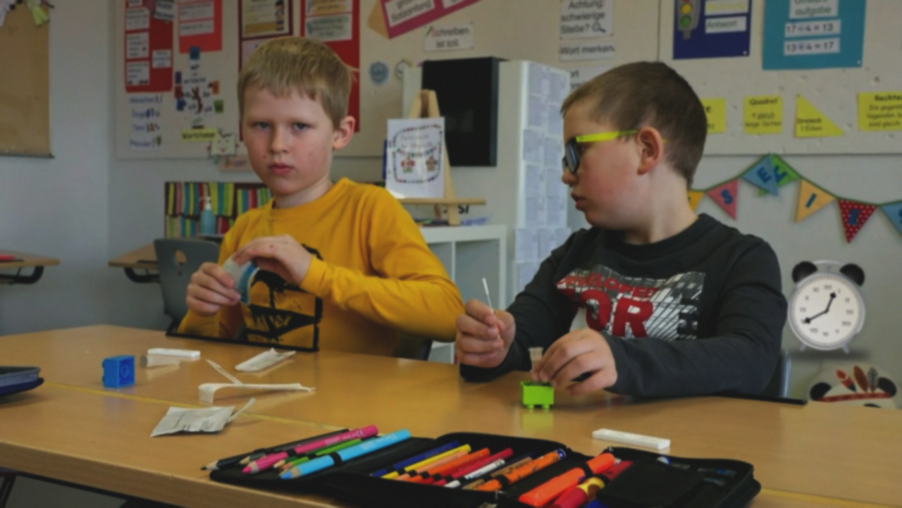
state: 12:40
